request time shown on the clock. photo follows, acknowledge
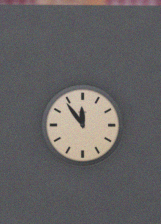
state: 11:54
